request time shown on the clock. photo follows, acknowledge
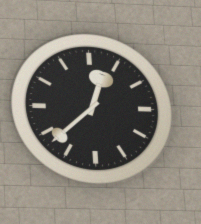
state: 12:38
